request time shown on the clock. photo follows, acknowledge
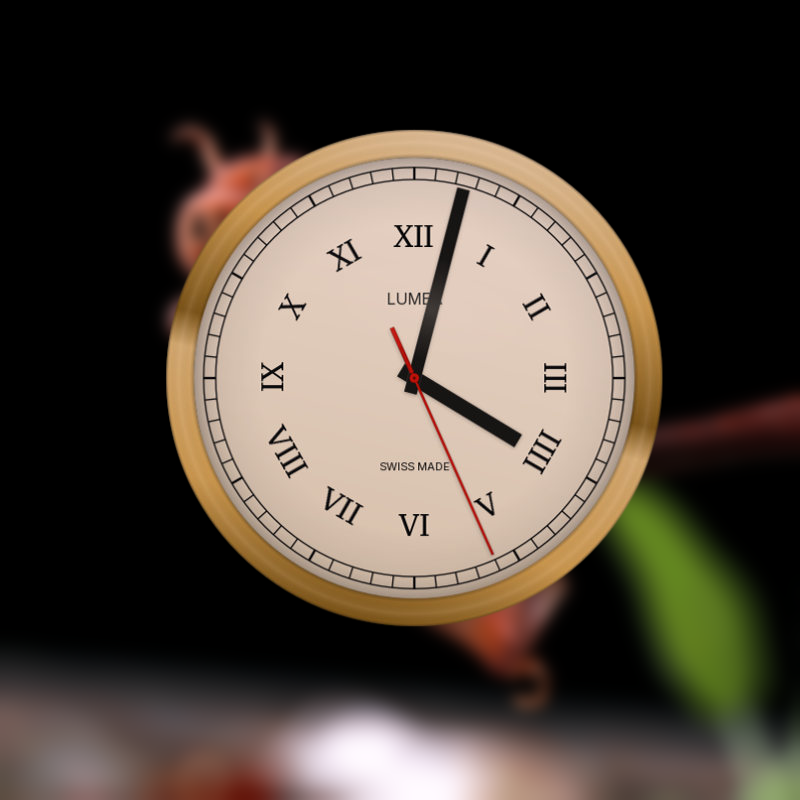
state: 4:02:26
